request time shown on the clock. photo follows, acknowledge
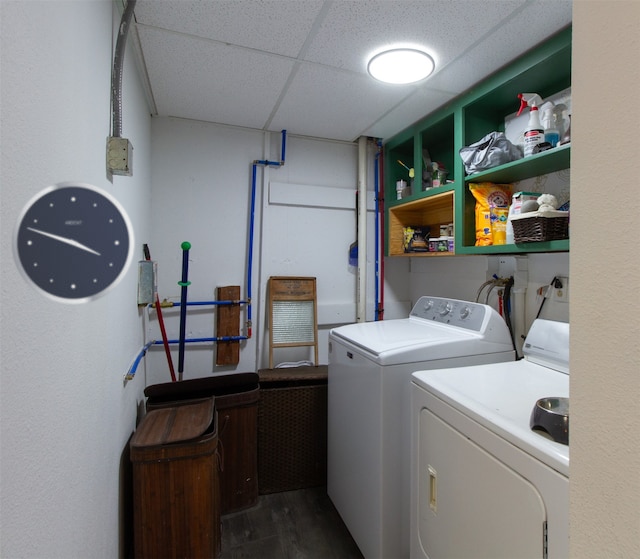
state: 3:48
